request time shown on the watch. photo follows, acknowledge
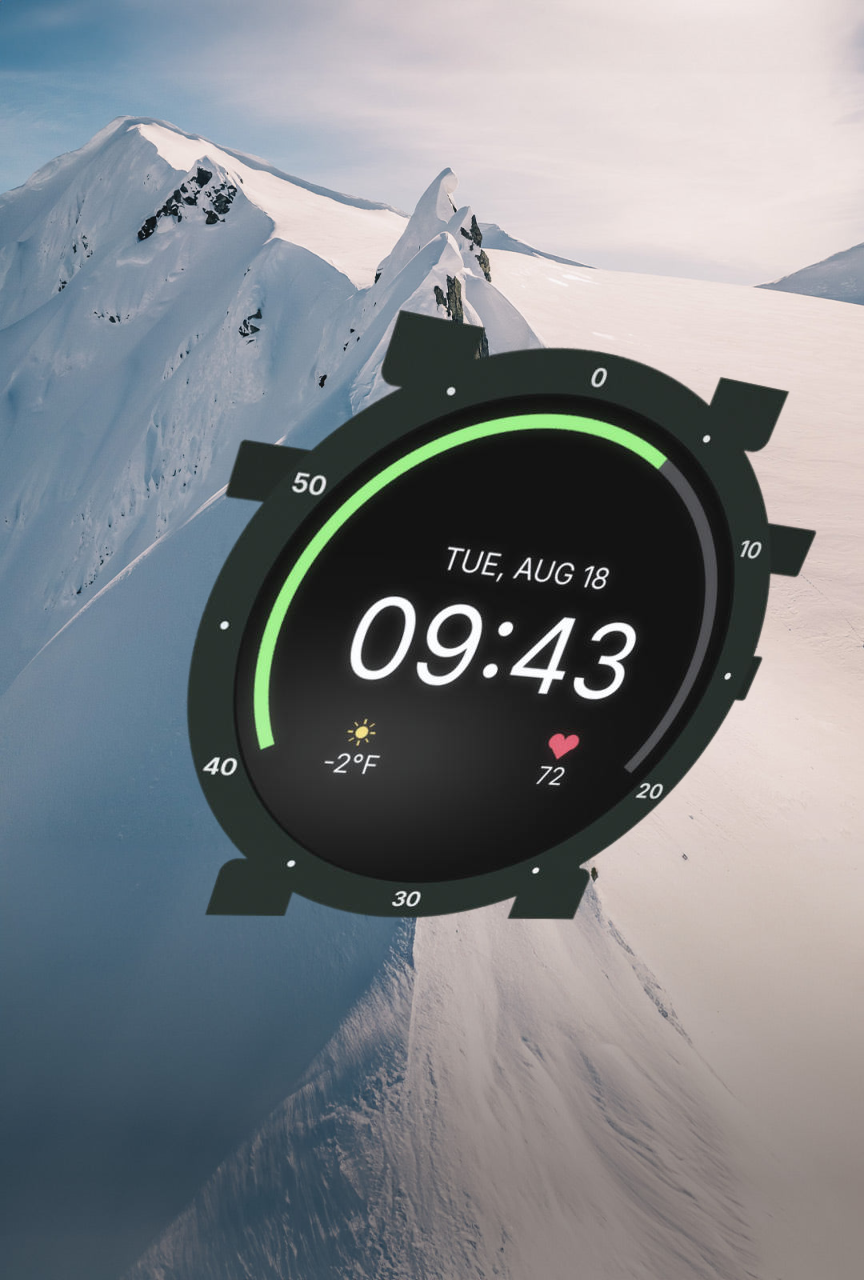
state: 9:43
